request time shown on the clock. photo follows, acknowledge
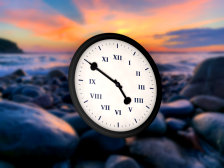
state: 4:50
